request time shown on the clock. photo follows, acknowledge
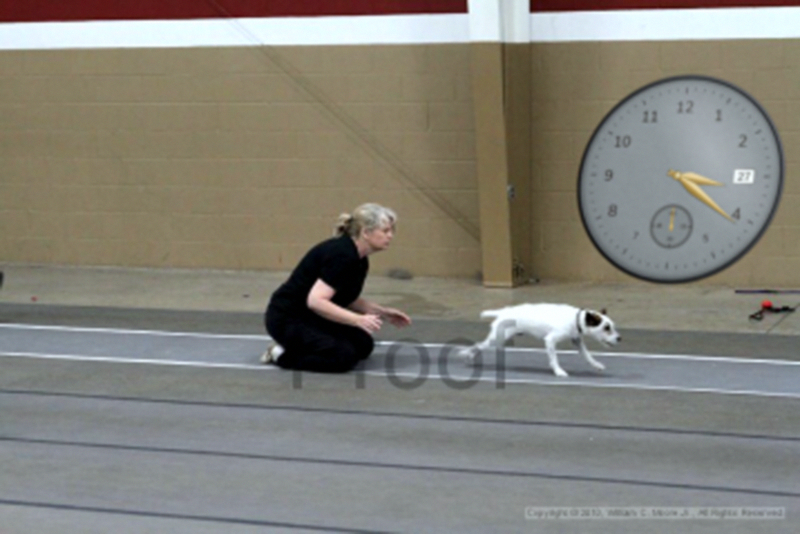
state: 3:21
